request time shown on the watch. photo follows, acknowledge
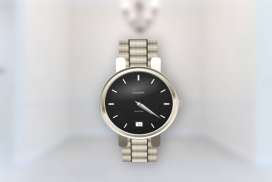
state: 4:21
